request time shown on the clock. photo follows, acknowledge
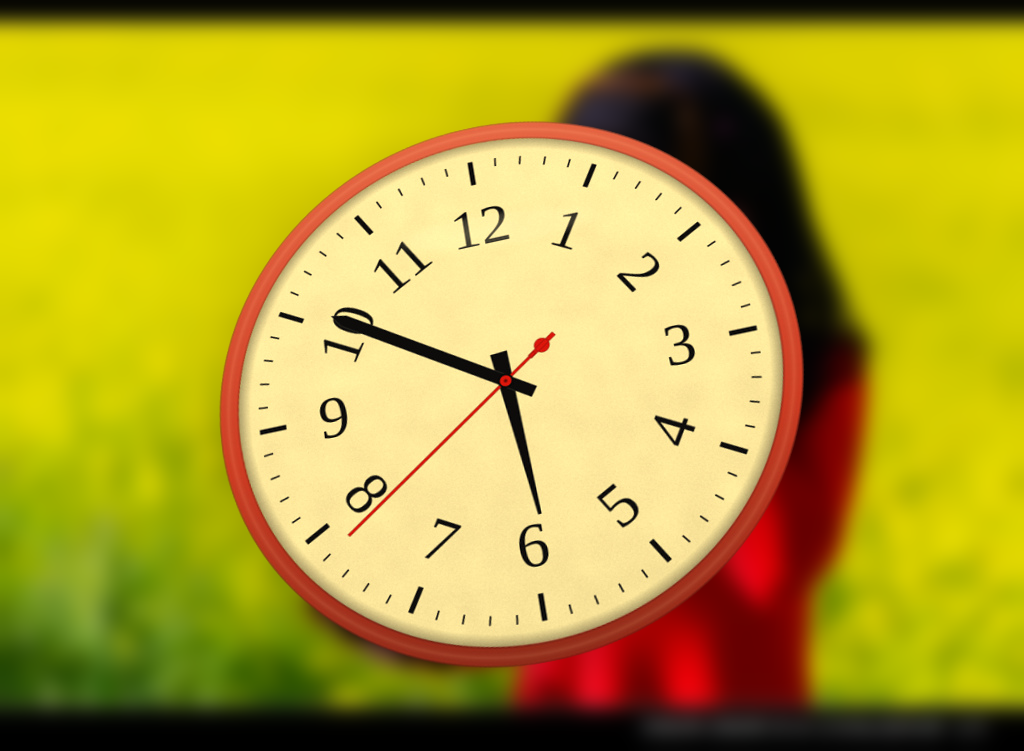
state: 5:50:39
